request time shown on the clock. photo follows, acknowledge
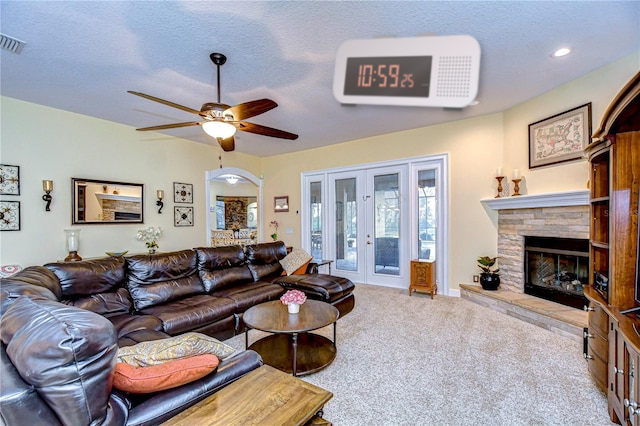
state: 10:59:25
